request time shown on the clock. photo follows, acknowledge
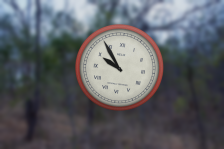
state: 9:54
